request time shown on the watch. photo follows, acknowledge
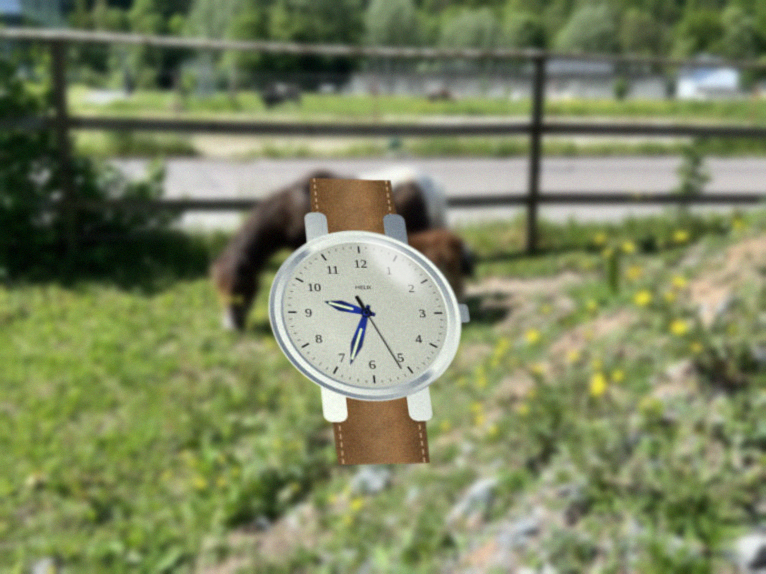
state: 9:33:26
